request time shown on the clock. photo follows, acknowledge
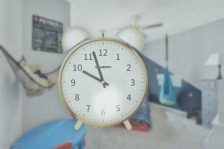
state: 9:57
